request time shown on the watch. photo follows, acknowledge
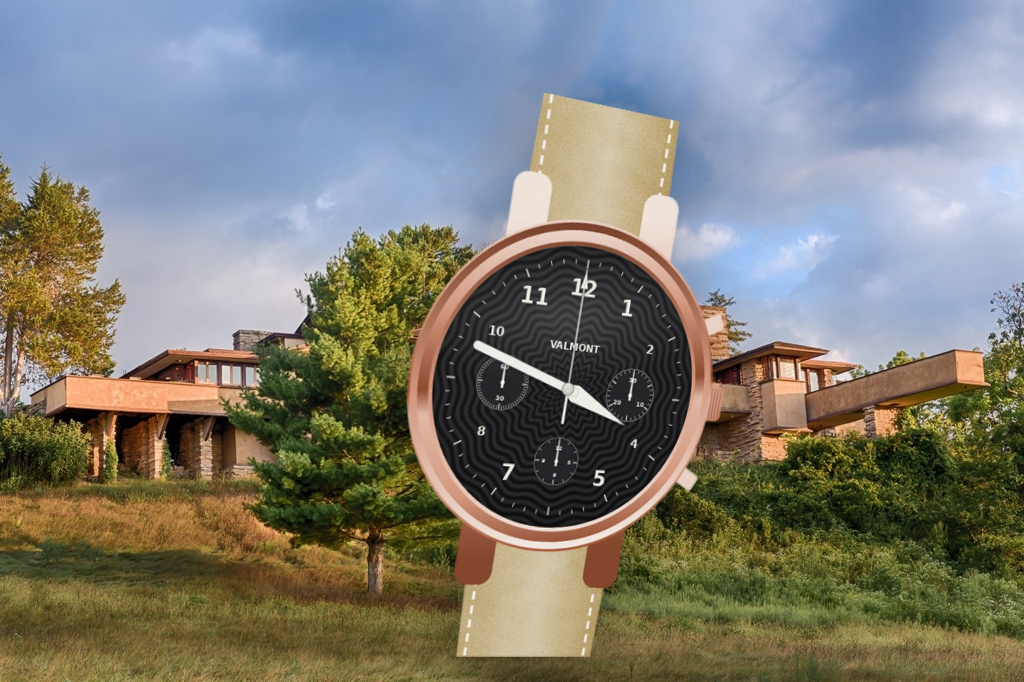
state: 3:48
